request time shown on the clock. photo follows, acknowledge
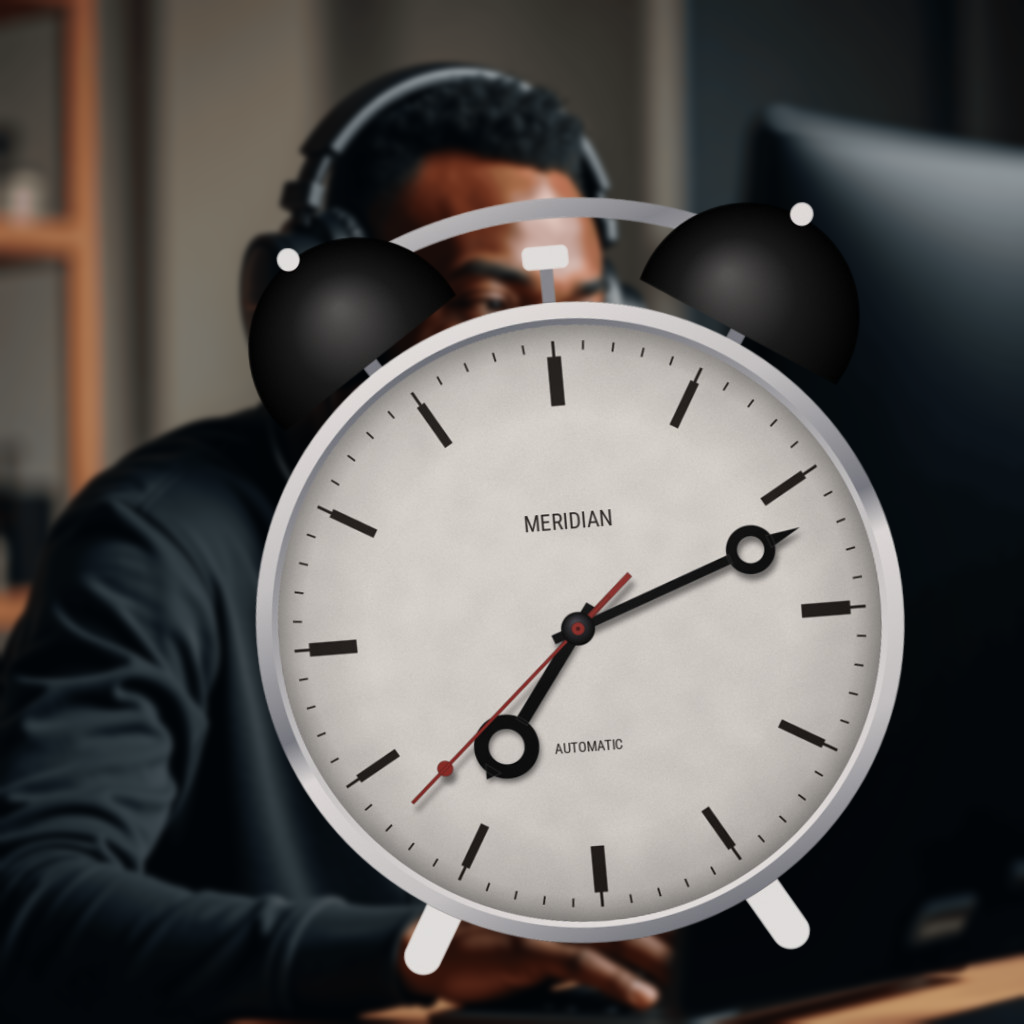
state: 7:11:38
